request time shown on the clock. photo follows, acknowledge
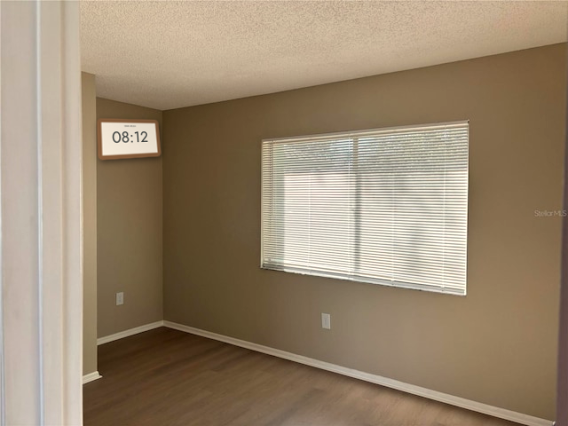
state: 8:12
